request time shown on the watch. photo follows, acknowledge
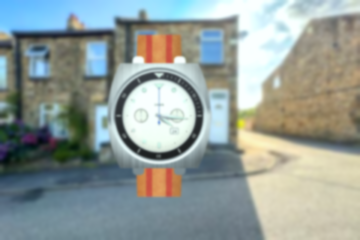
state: 4:16
